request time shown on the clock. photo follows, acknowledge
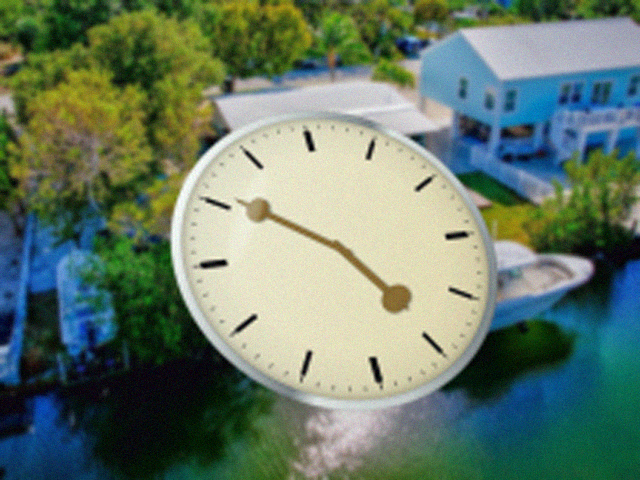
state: 4:51
